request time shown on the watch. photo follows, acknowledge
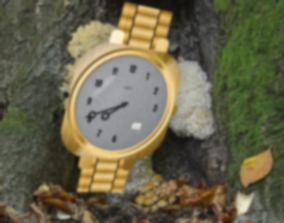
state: 7:41
